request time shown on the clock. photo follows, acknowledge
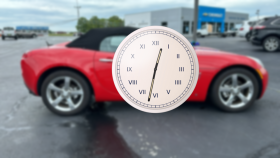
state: 12:32
